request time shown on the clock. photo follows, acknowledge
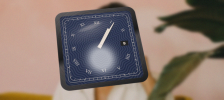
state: 1:06
